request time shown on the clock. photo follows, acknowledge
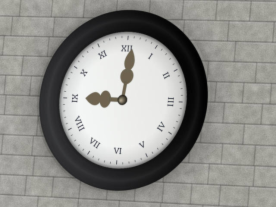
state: 9:01
